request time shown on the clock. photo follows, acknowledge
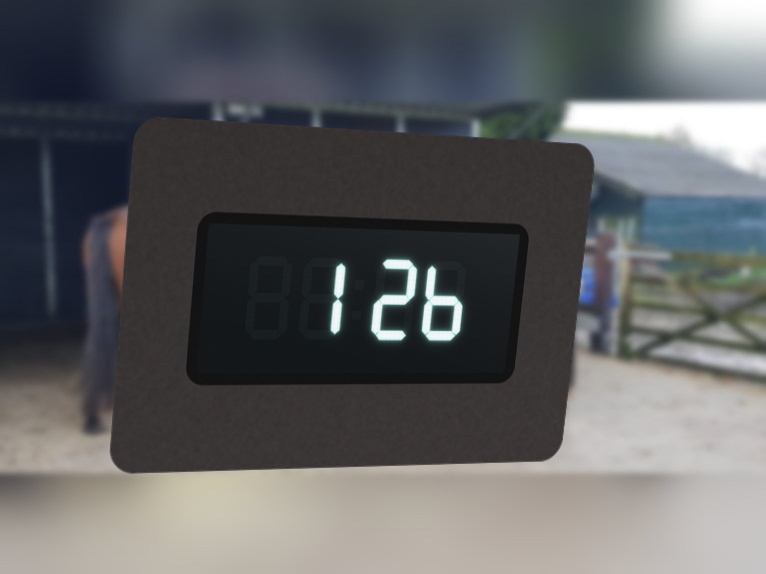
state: 1:26
